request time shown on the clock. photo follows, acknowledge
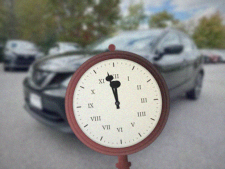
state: 11:58
